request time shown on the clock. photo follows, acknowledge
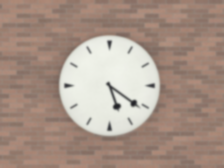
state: 5:21
